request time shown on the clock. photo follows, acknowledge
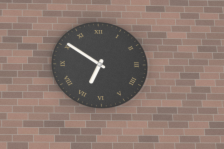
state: 6:51
